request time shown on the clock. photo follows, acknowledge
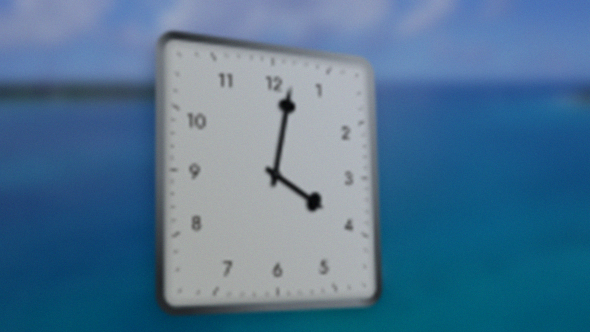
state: 4:02
